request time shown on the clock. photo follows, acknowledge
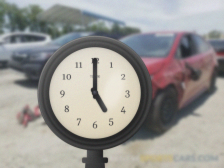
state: 5:00
